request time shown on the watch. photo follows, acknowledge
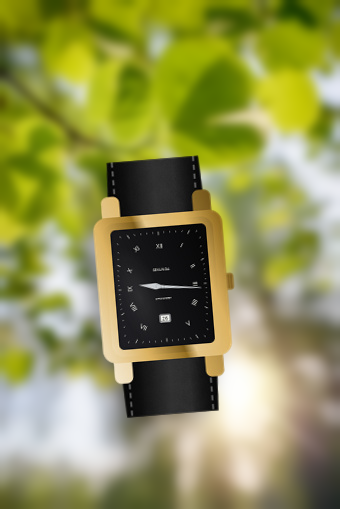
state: 9:16
